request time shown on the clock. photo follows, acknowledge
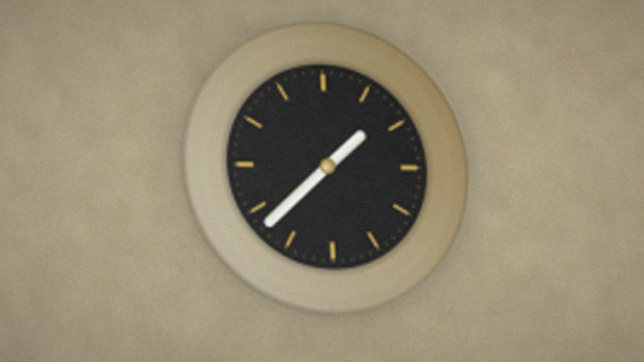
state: 1:38
